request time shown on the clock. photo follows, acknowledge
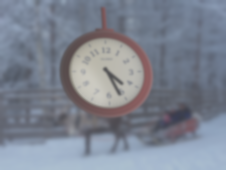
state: 4:26
